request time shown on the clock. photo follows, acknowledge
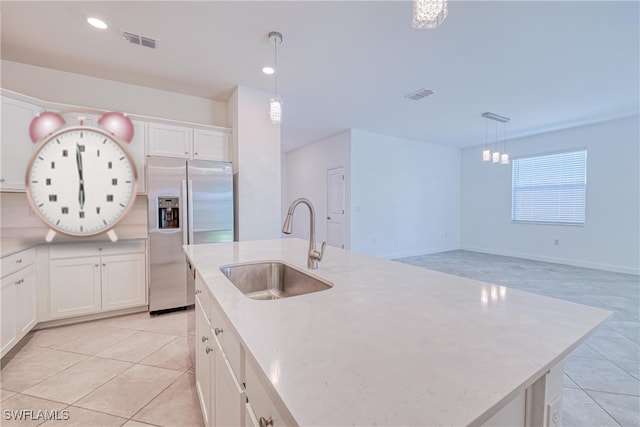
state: 5:59
